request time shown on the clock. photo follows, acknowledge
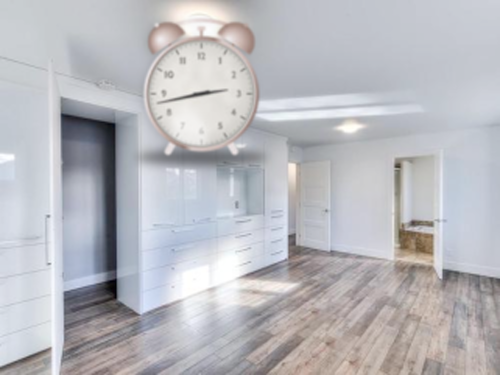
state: 2:43
